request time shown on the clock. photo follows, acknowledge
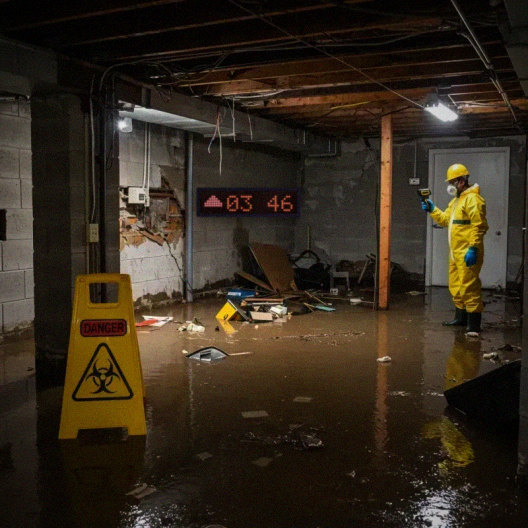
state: 3:46
